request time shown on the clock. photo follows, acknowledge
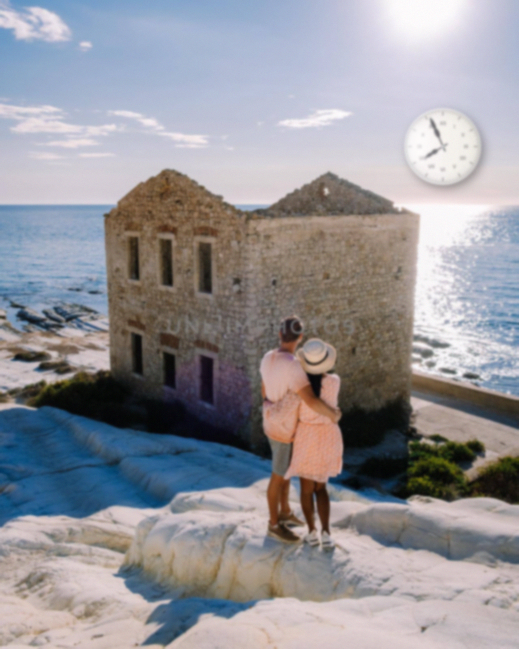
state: 7:56
